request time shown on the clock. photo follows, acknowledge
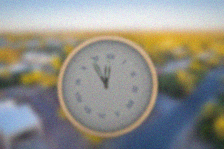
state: 11:54
